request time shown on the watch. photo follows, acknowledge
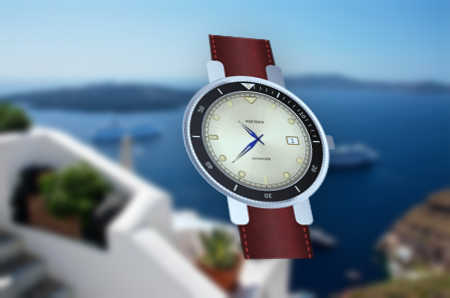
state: 10:38
